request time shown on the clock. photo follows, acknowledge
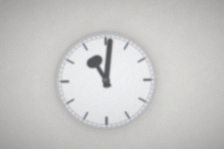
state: 11:01
